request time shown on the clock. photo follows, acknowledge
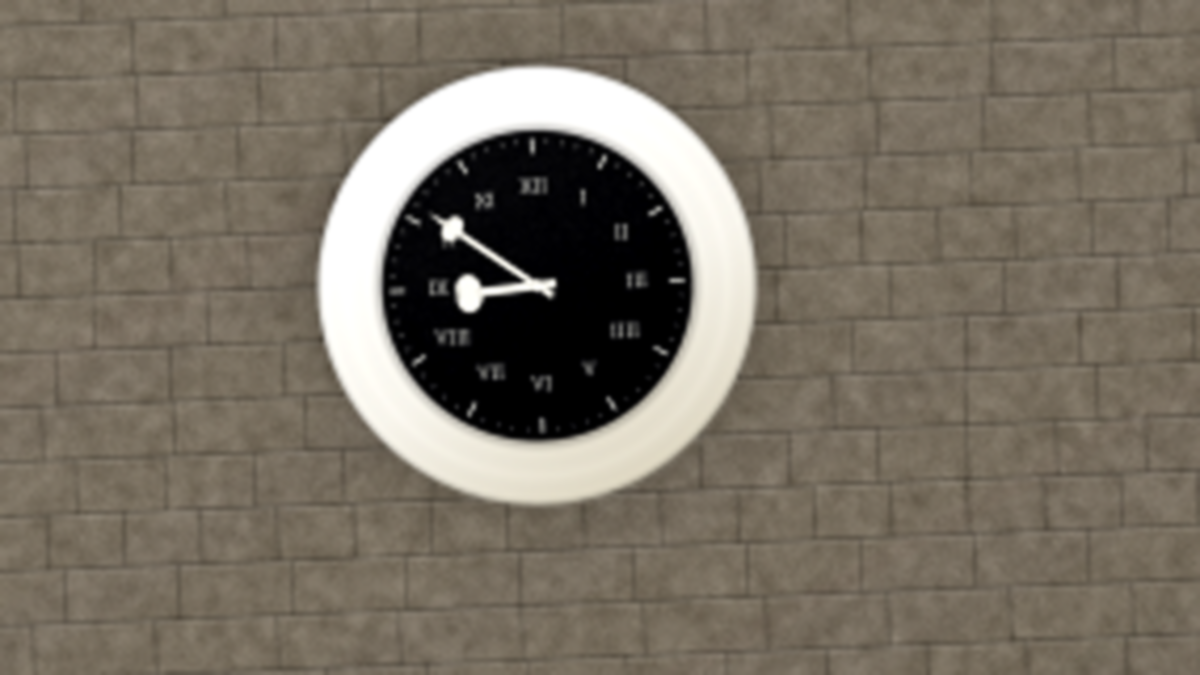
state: 8:51
